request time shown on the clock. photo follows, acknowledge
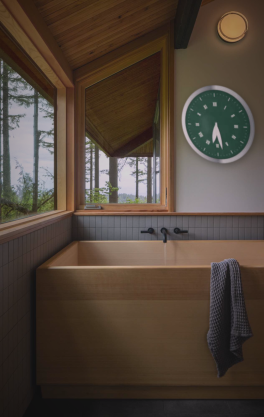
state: 6:28
